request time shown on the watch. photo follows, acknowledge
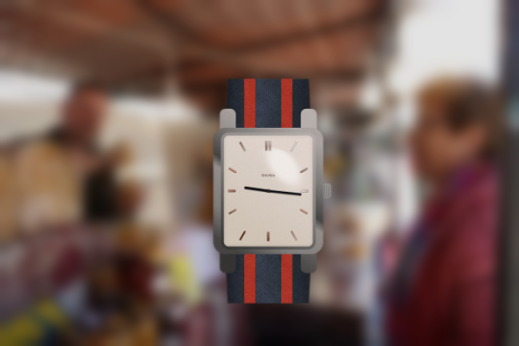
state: 9:16
